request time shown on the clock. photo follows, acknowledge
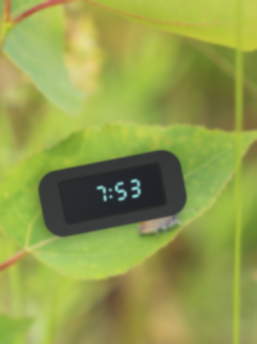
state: 7:53
